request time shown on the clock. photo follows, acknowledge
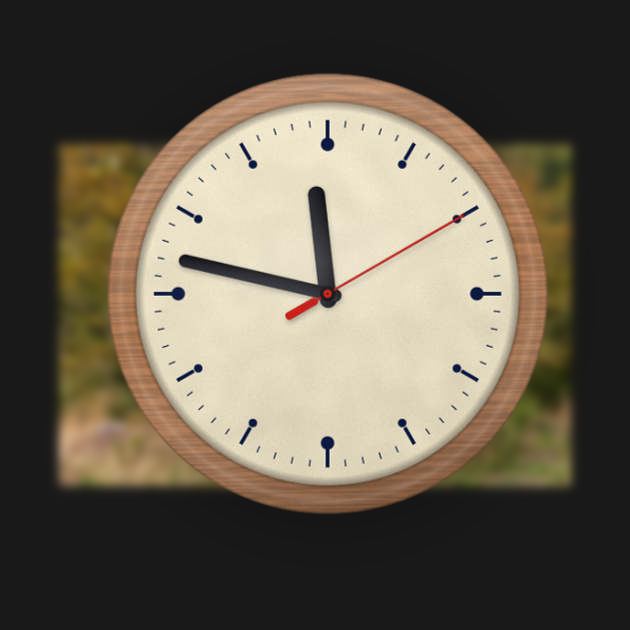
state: 11:47:10
